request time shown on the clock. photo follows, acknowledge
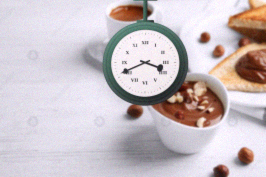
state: 3:41
